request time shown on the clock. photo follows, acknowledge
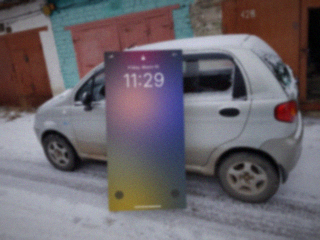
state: 11:29
